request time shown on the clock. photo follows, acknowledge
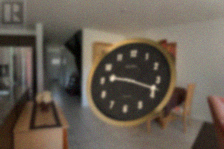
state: 9:18
